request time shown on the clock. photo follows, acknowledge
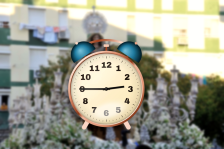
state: 2:45
